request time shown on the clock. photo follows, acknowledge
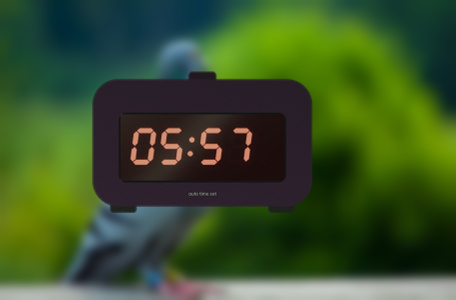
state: 5:57
